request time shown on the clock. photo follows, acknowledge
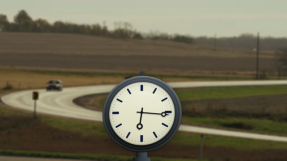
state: 6:16
